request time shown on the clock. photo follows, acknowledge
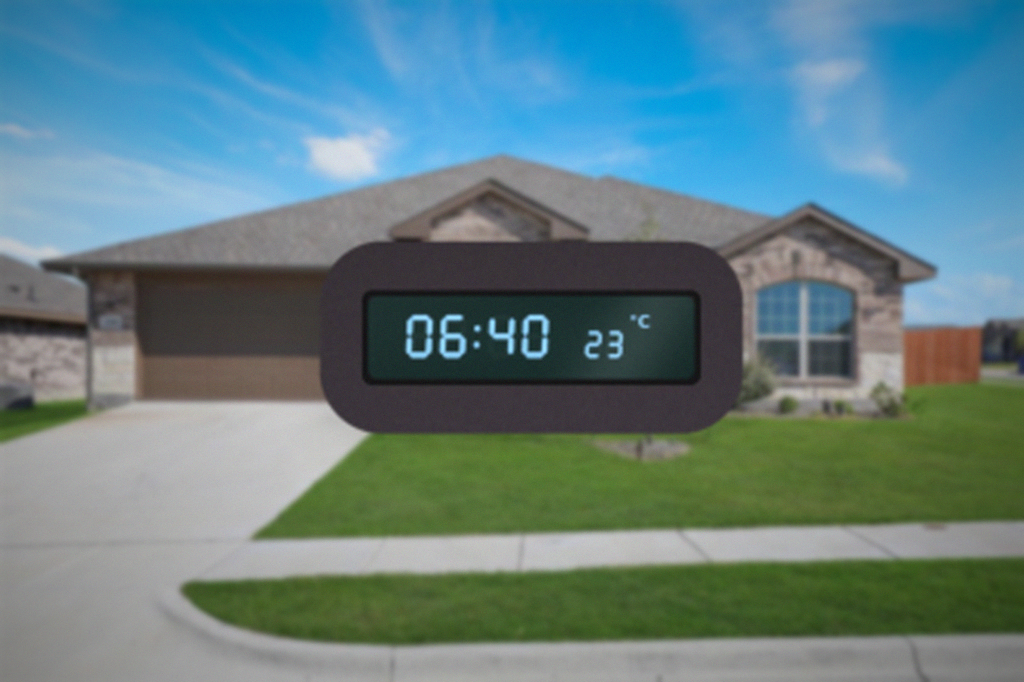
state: 6:40
